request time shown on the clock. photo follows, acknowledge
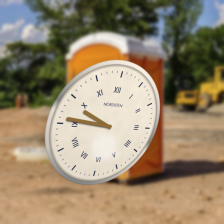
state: 9:46
